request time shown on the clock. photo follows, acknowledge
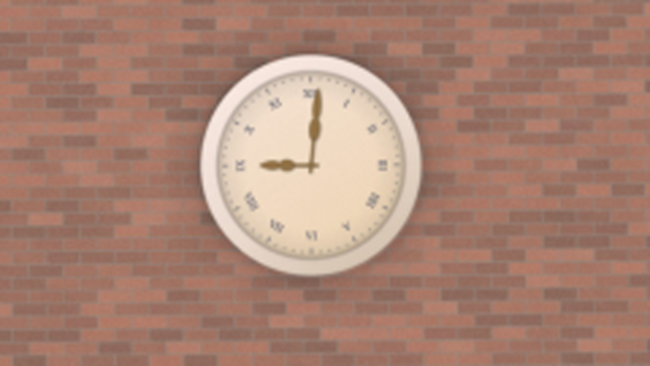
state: 9:01
